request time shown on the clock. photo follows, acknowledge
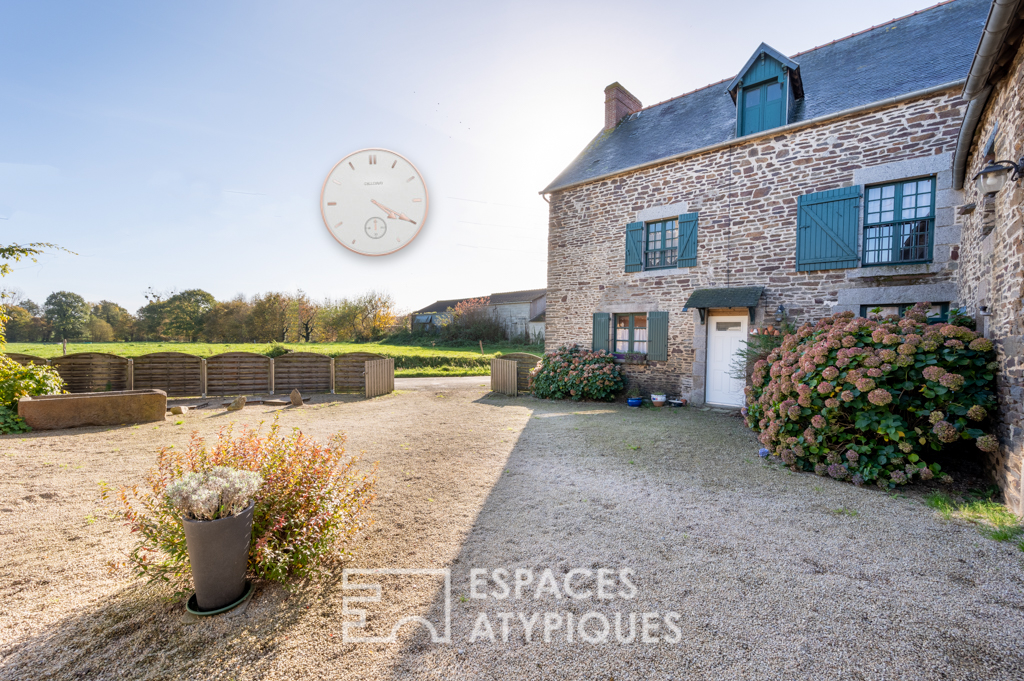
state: 4:20
